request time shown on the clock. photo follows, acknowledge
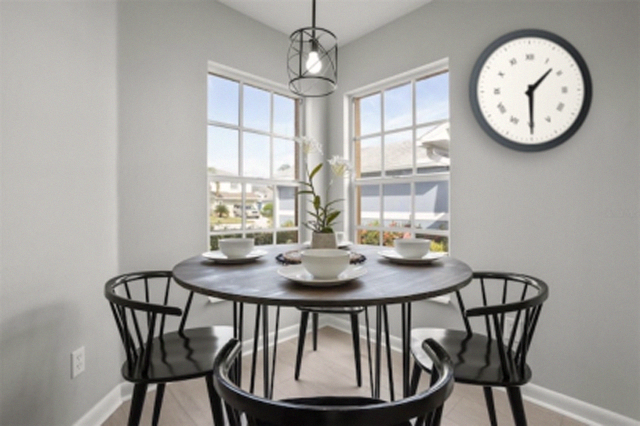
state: 1:30
